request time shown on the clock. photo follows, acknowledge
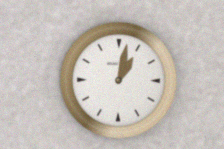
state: 1:02
